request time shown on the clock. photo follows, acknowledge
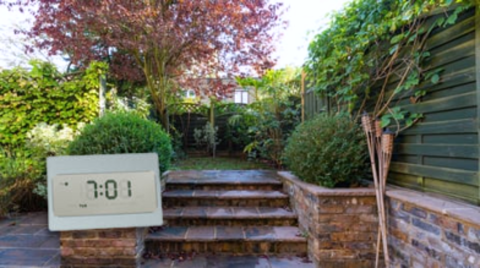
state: 7:01
